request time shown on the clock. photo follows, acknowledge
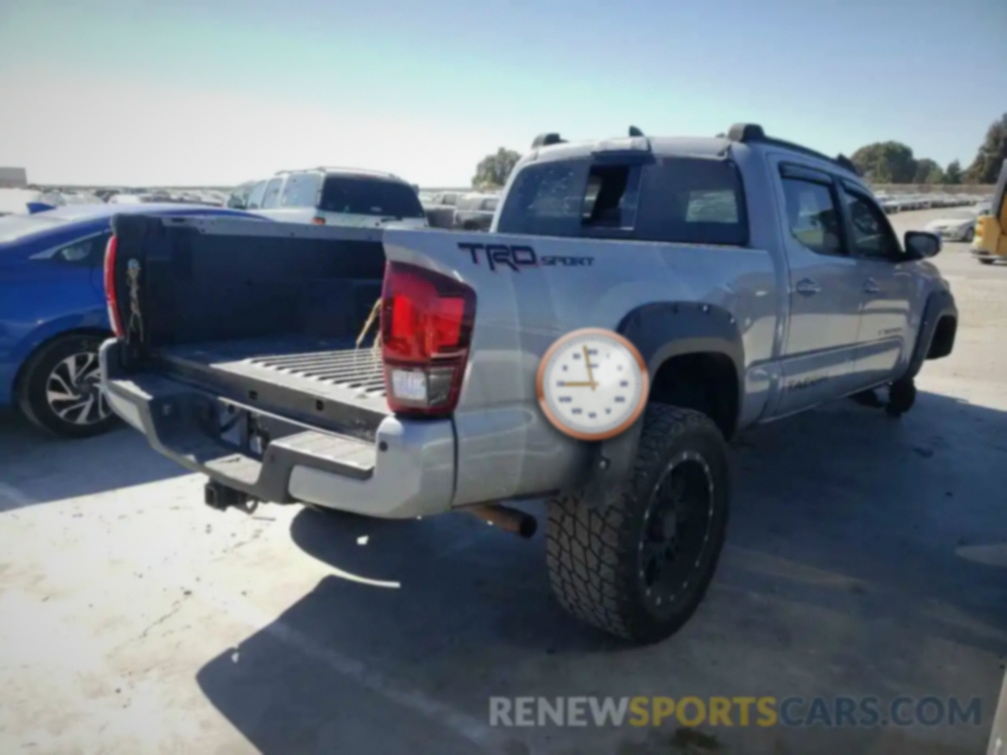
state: 8:58
